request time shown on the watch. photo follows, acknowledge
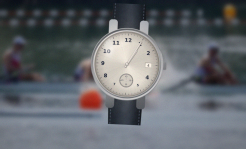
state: 1:05
